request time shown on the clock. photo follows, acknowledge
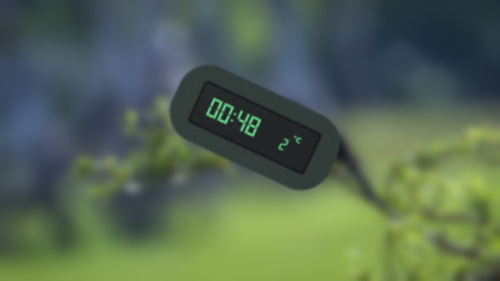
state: 0:48
